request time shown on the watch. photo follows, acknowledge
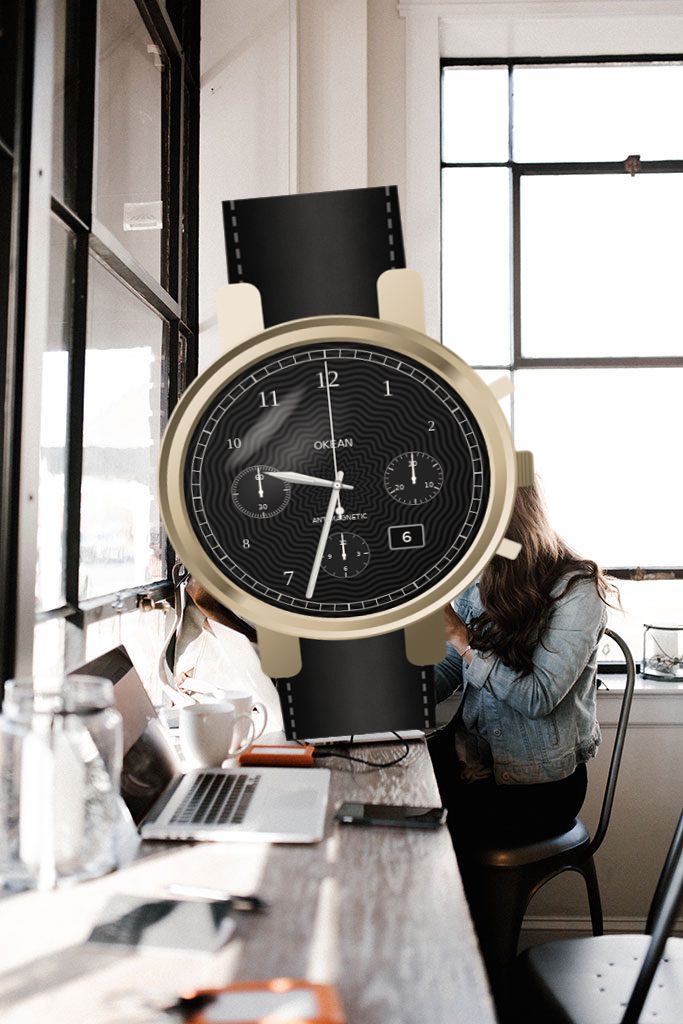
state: 9:33
